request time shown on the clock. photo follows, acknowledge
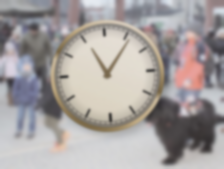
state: 11:06
